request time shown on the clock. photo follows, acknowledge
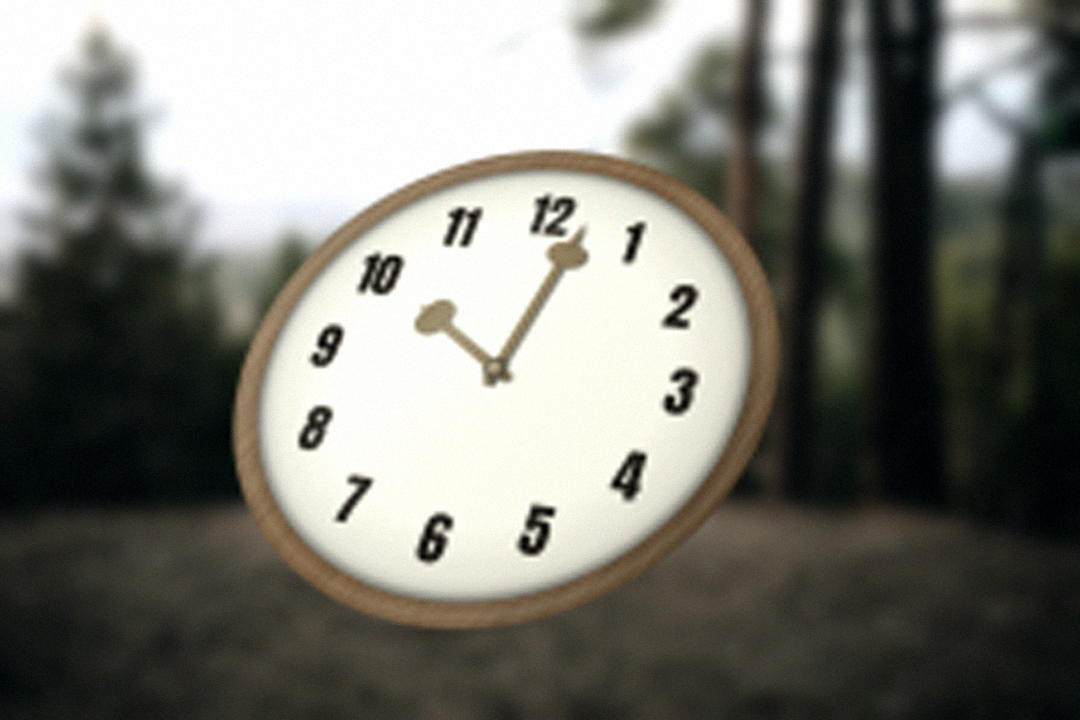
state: 10:02
